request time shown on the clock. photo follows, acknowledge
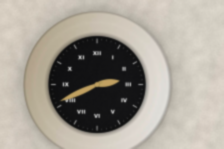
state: 2:41
